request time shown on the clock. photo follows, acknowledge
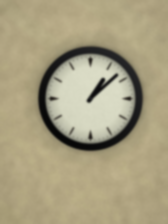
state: 1:08
